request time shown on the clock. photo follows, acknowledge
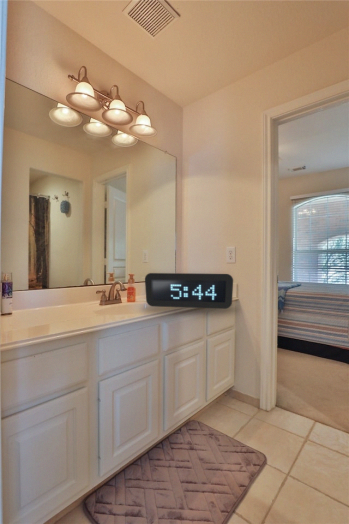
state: 5:44
